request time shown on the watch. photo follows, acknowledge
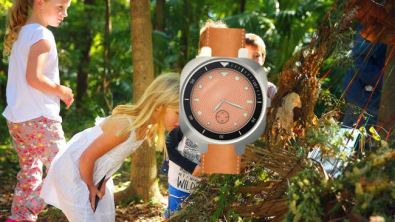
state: 7:18
